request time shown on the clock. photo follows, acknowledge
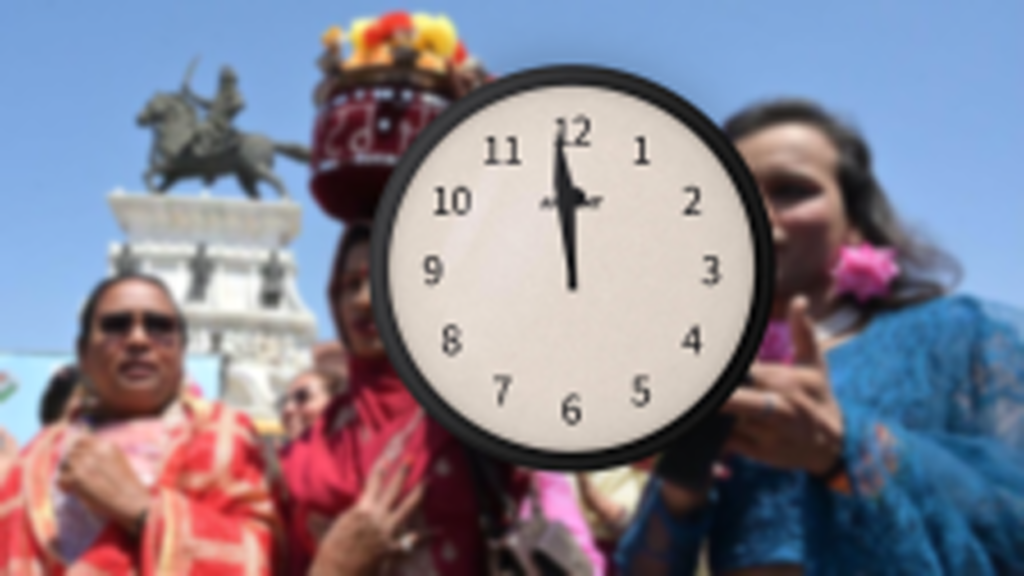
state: 11:59
